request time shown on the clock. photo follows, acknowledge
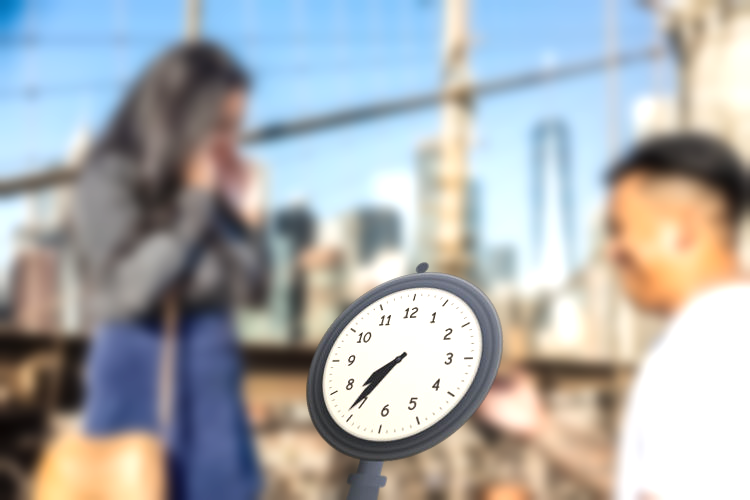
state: 7:36
